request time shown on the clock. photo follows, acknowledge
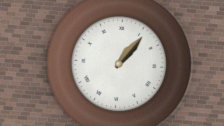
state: 1:06
